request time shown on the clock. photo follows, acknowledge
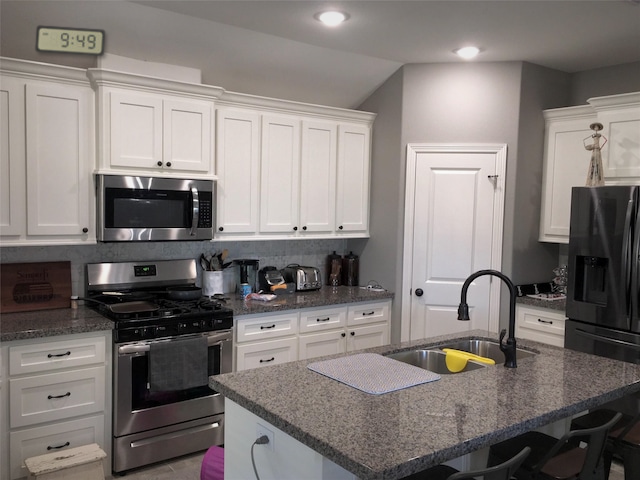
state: 9:49
